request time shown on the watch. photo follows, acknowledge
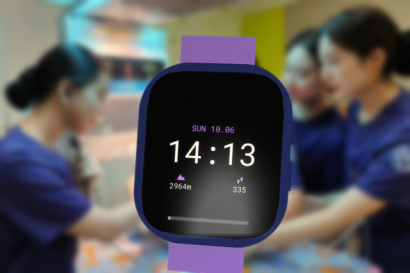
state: 14:13
